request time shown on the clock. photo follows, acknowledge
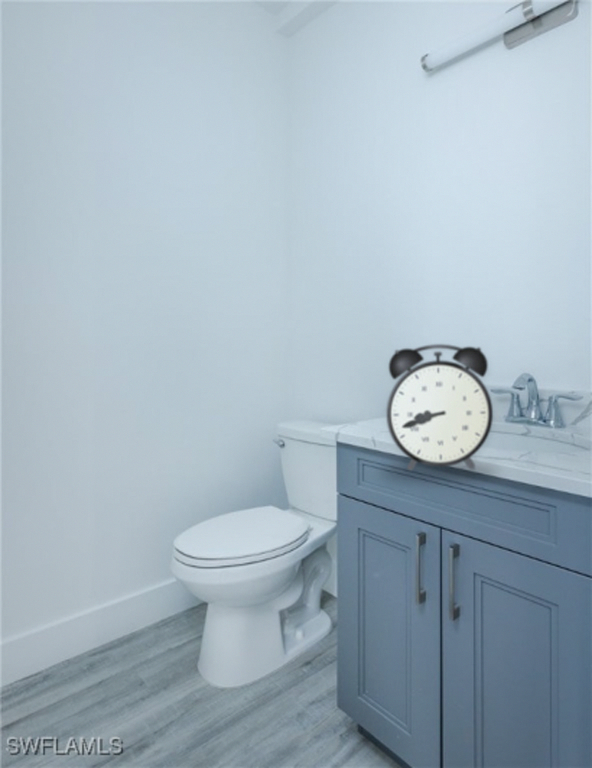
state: 8:42
